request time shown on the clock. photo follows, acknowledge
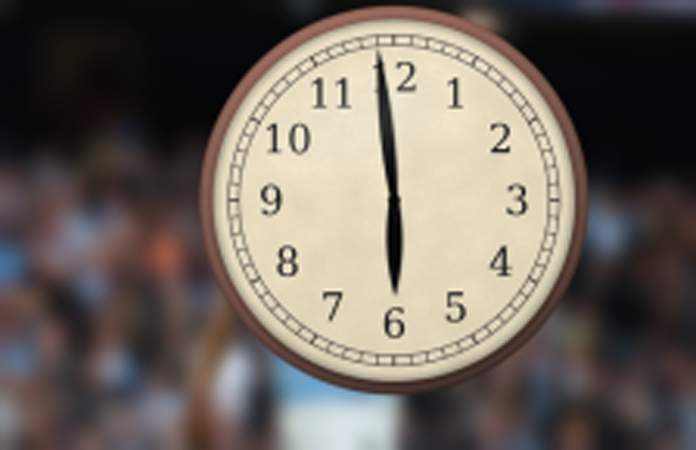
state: 5:59
